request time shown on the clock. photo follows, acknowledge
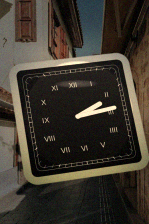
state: 2:14
